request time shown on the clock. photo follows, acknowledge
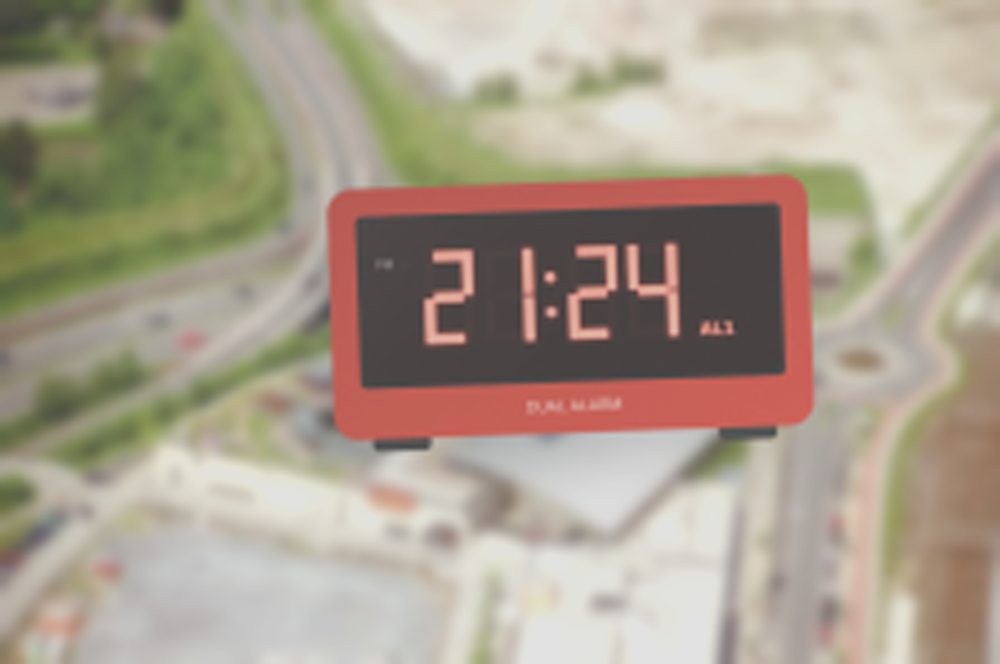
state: 21:24
